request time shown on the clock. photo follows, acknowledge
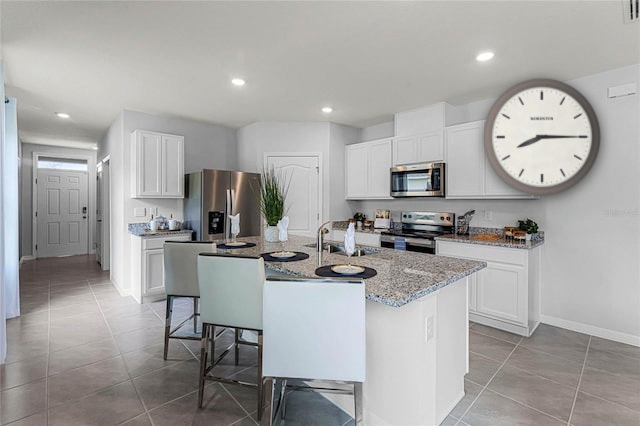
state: 8:15
